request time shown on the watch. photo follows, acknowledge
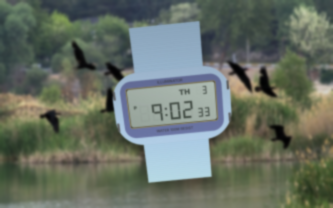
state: 9:02
